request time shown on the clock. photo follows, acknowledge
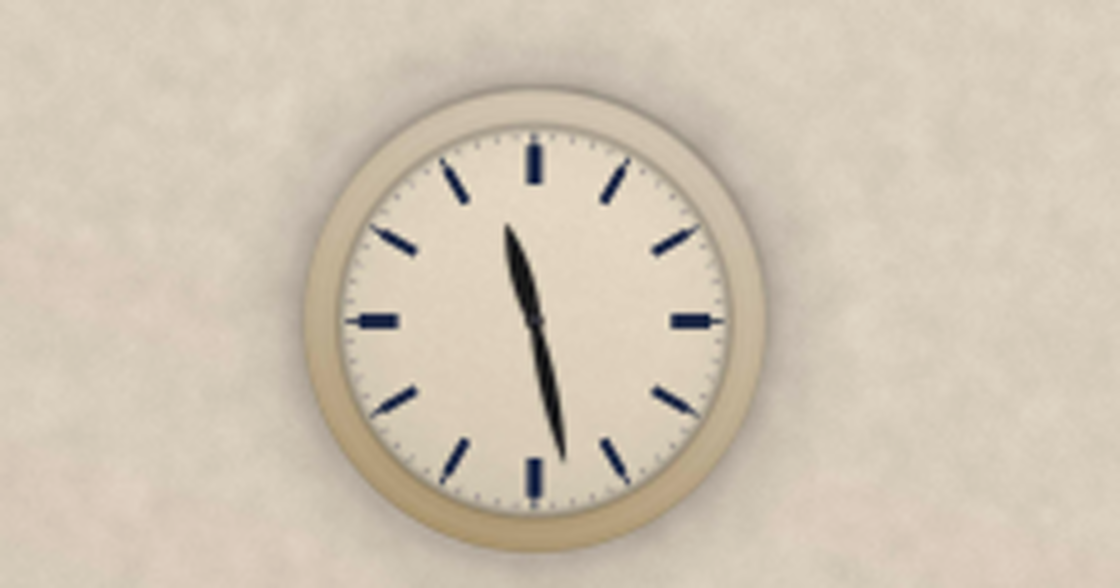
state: 11:28
